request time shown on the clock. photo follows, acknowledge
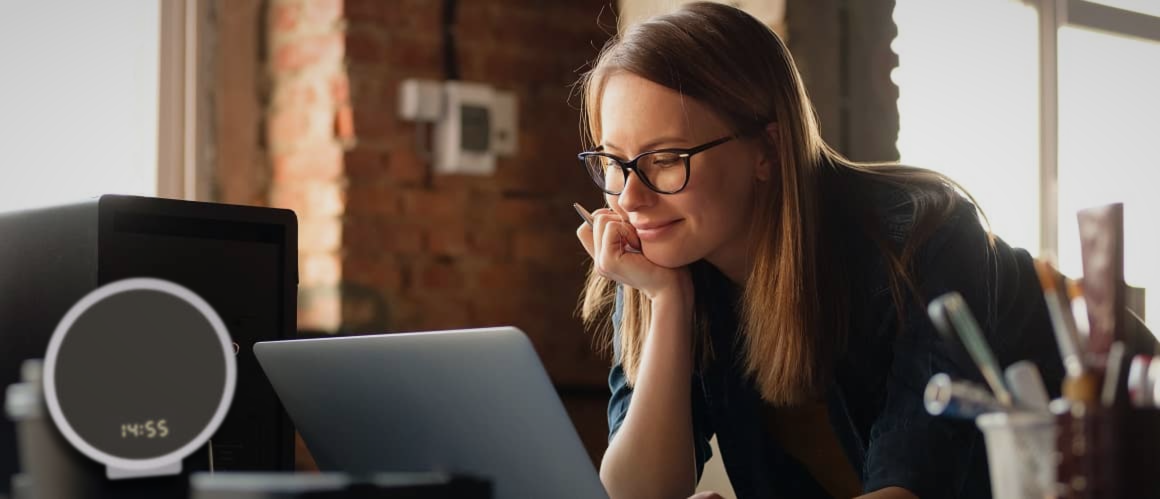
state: 14:55
